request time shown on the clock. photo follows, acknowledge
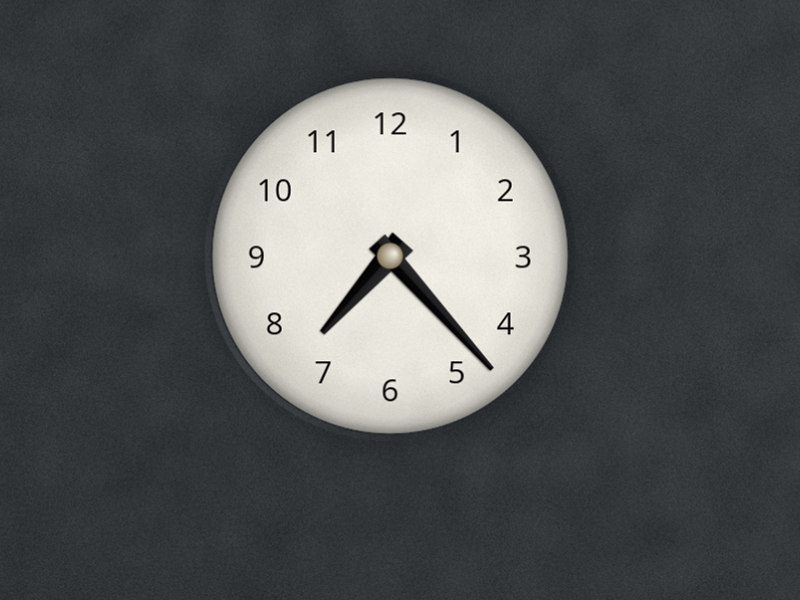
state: 7:23
